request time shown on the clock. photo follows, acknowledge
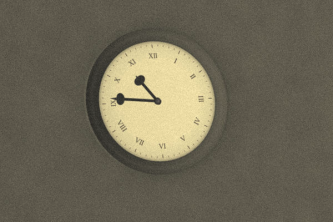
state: 10:46
